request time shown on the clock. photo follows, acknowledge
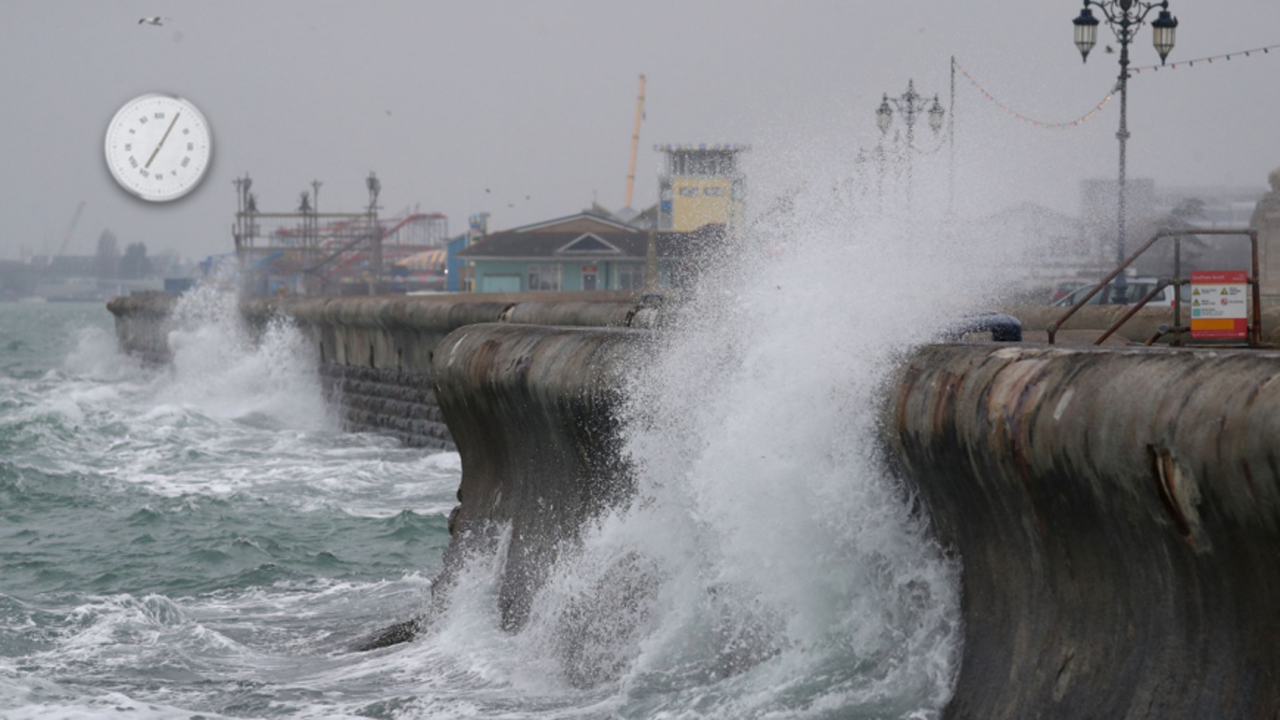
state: 7:05
